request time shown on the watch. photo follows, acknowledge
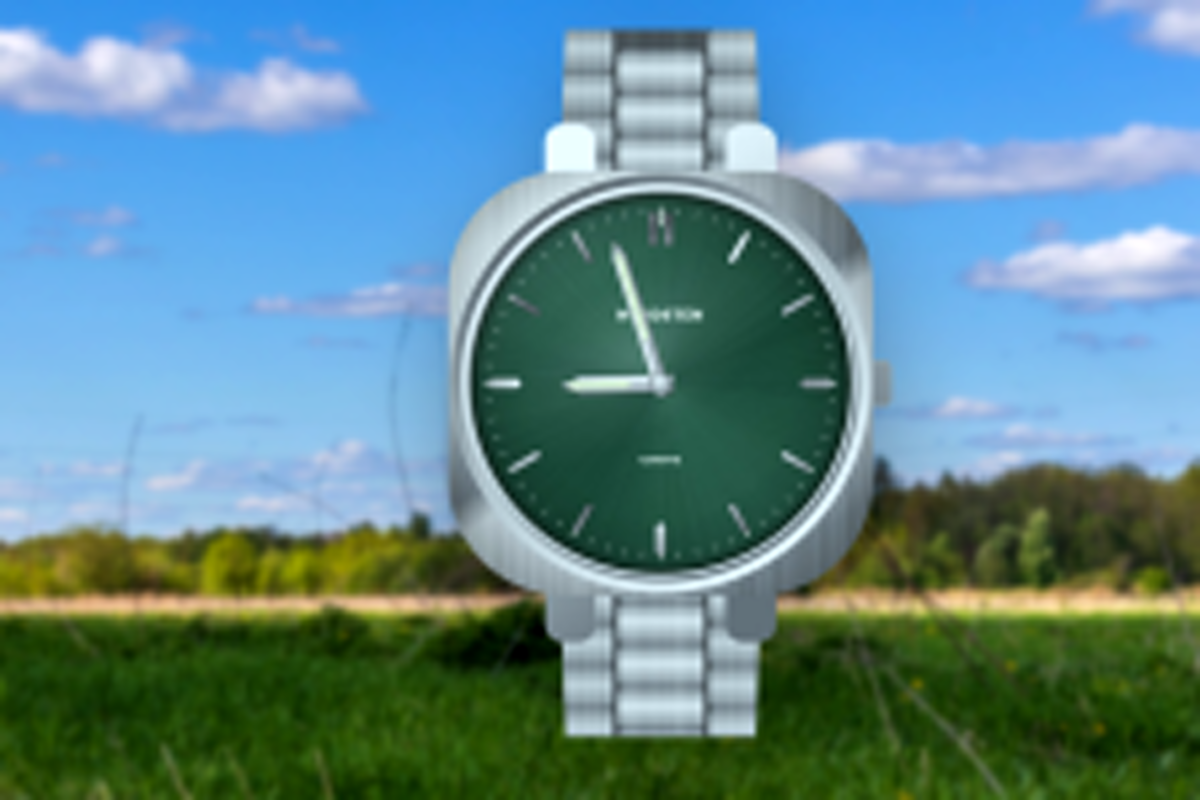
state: 8:57
